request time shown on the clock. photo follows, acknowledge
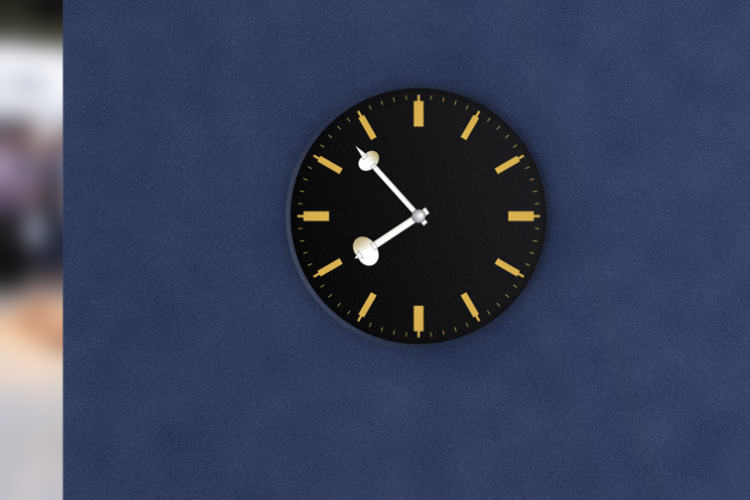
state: 7:53
